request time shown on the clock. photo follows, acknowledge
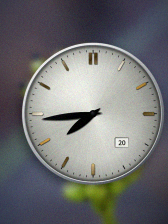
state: 7:44
